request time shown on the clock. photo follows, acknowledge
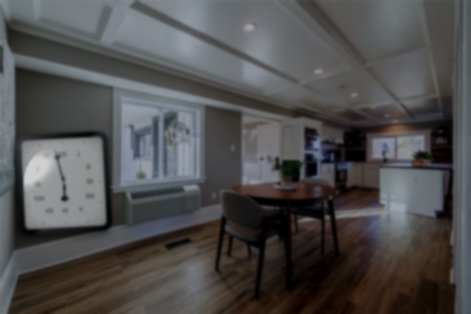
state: 5:58
